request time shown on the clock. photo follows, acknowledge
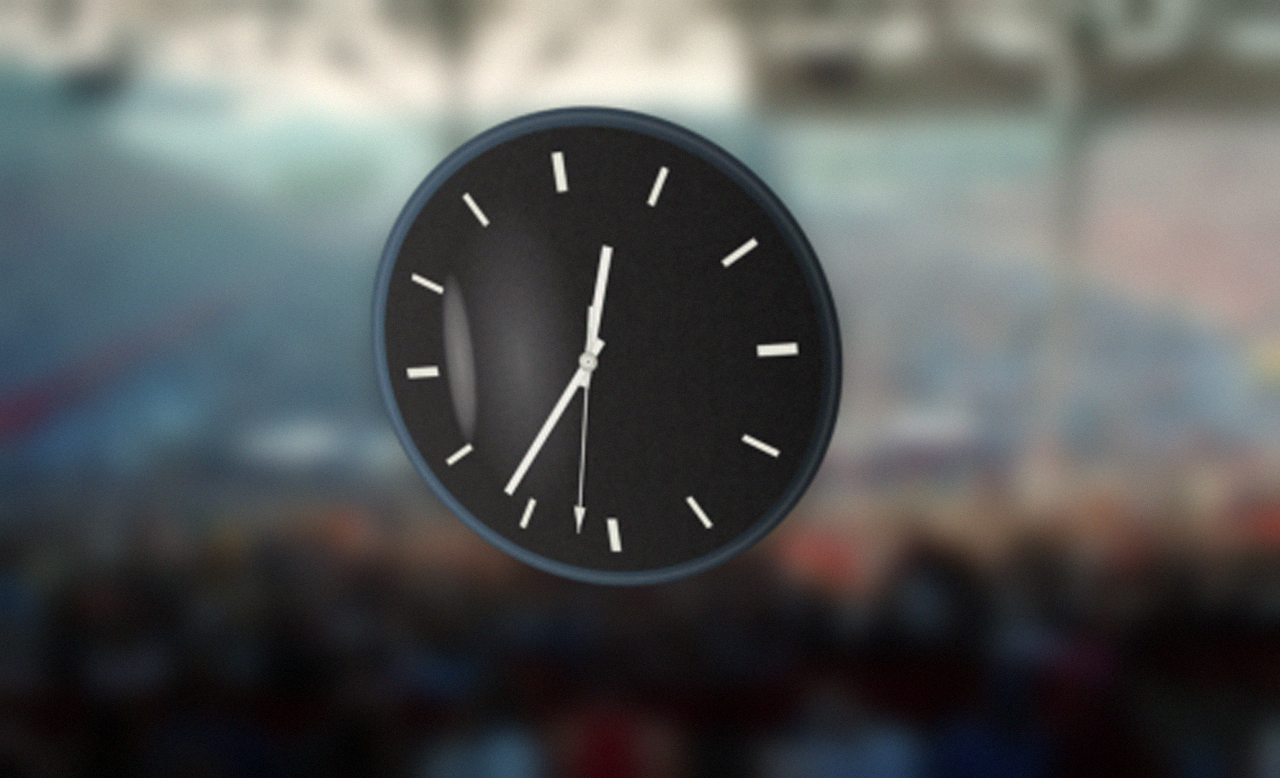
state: 12:36:32
